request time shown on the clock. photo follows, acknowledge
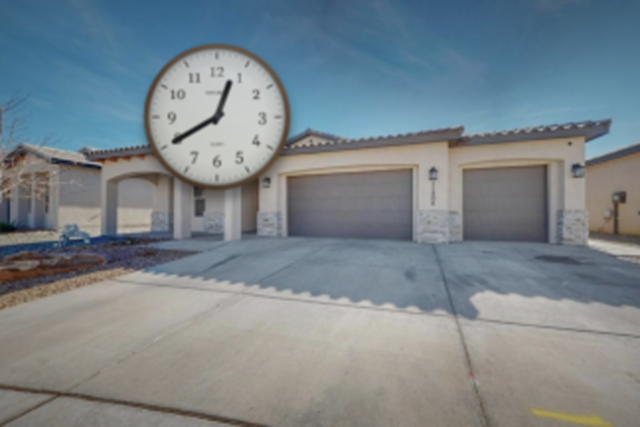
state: 12:40
